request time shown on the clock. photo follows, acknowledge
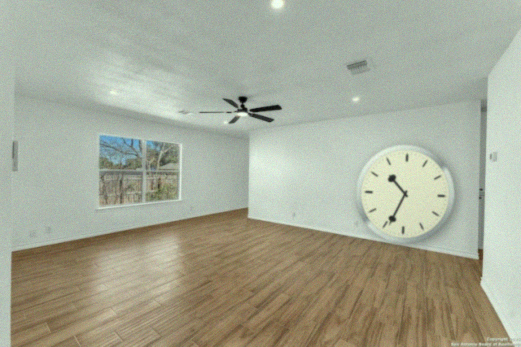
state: 10:34
